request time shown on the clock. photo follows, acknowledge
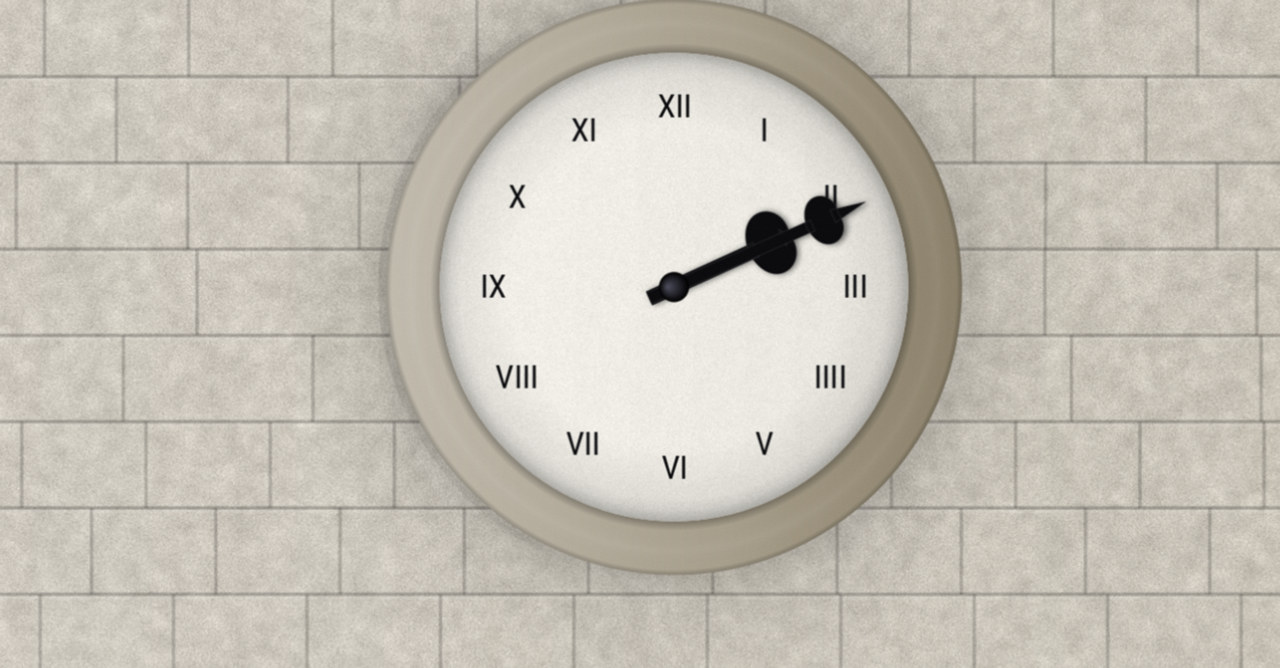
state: 2:11
